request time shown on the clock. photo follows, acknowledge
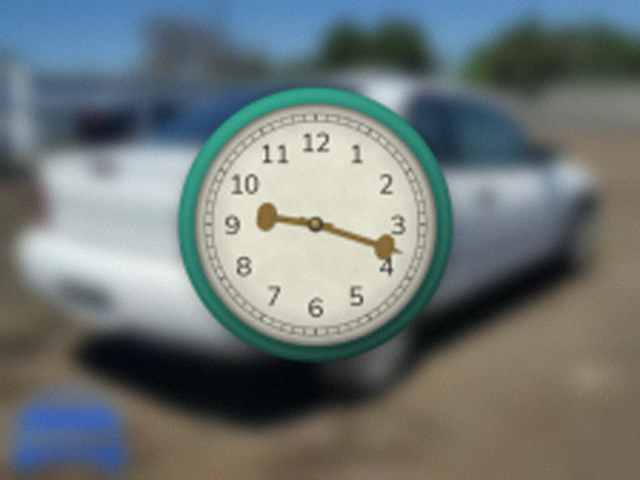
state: 9:18
